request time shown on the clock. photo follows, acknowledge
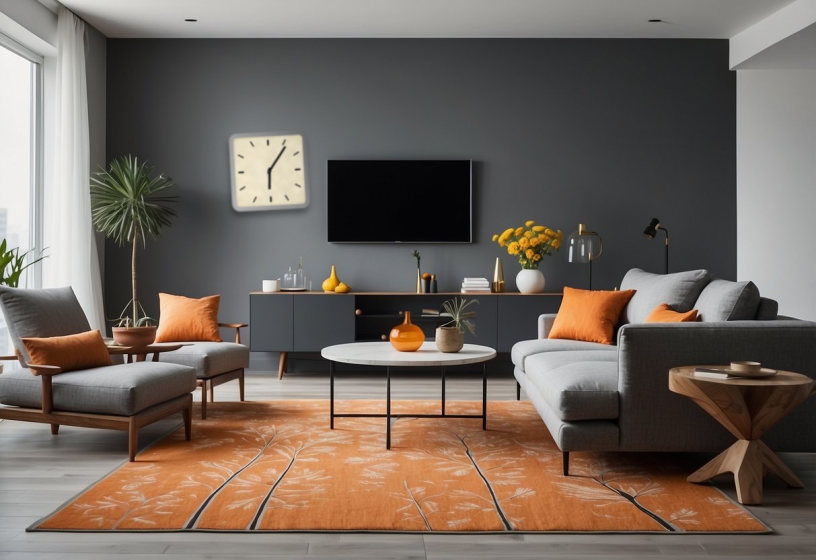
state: 6:06
